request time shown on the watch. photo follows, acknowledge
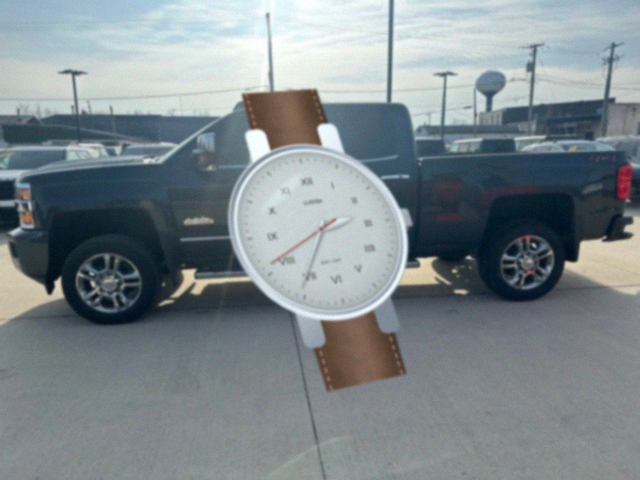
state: 2:35:41
